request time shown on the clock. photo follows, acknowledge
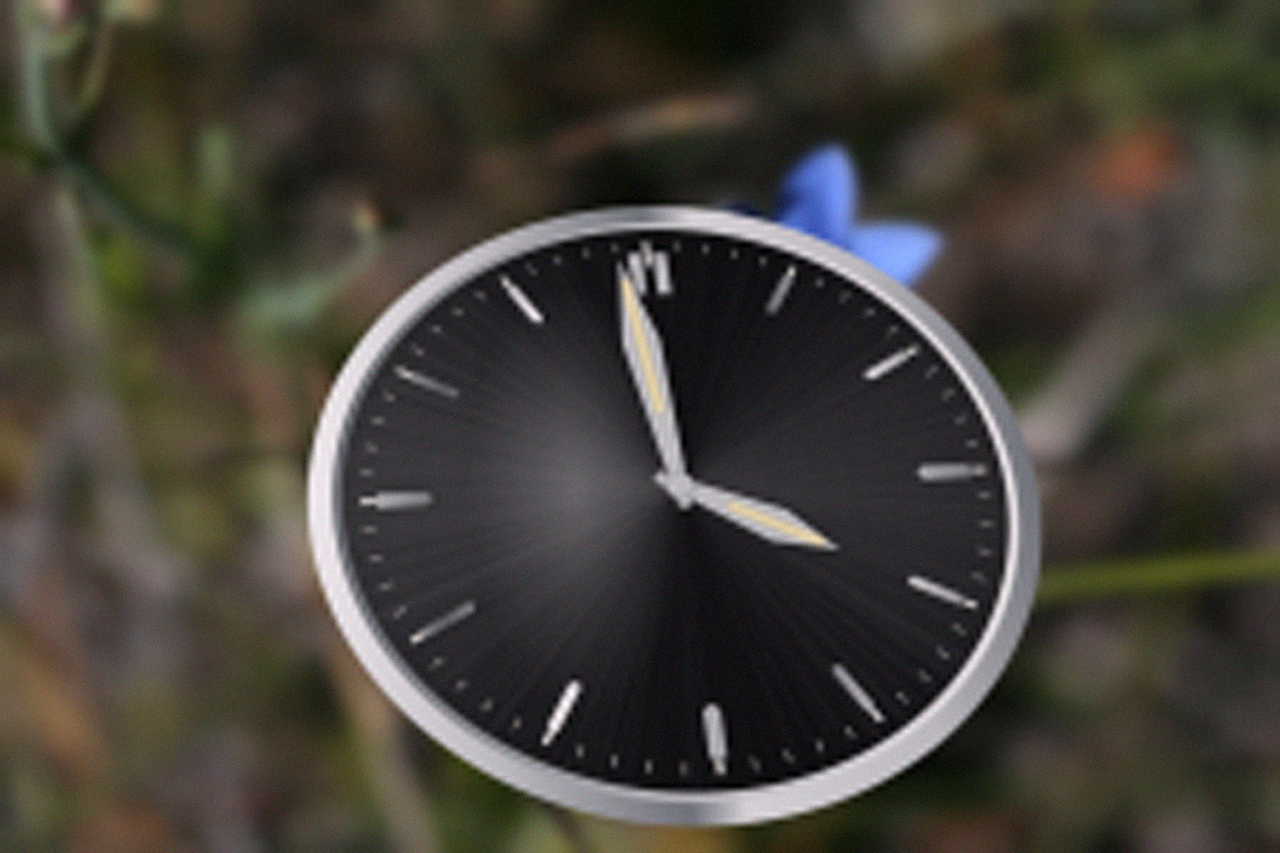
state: 3:59
